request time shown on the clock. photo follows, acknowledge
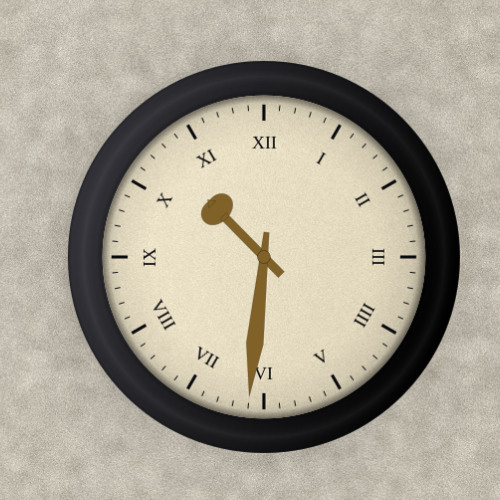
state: 10:31
